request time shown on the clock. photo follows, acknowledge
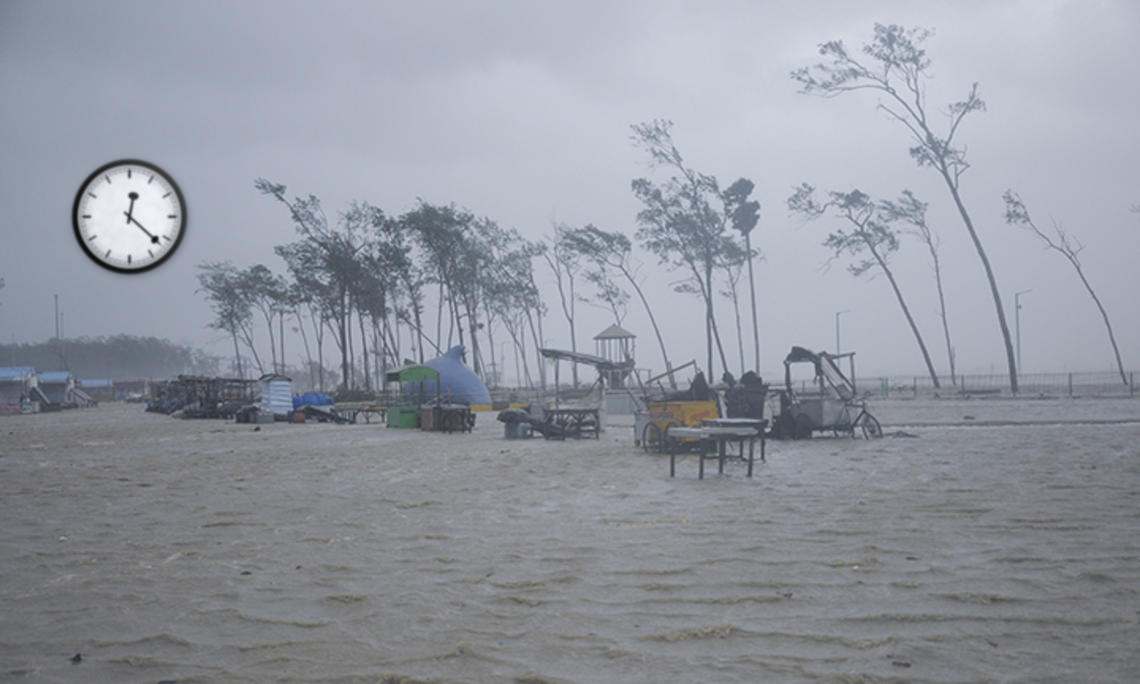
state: 12:22
